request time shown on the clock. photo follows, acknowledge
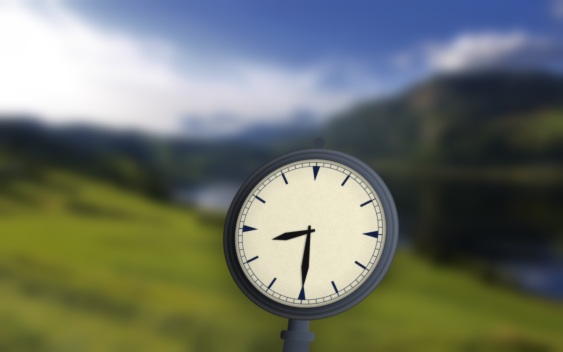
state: 8:30
